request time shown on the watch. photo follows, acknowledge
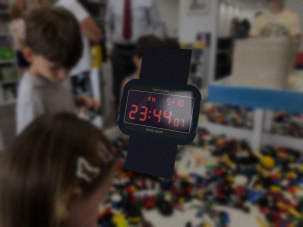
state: 23:44:07
